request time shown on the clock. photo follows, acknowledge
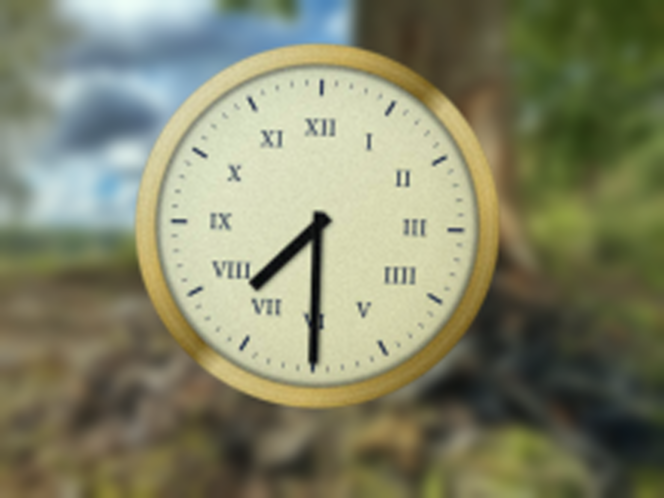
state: 7:30
